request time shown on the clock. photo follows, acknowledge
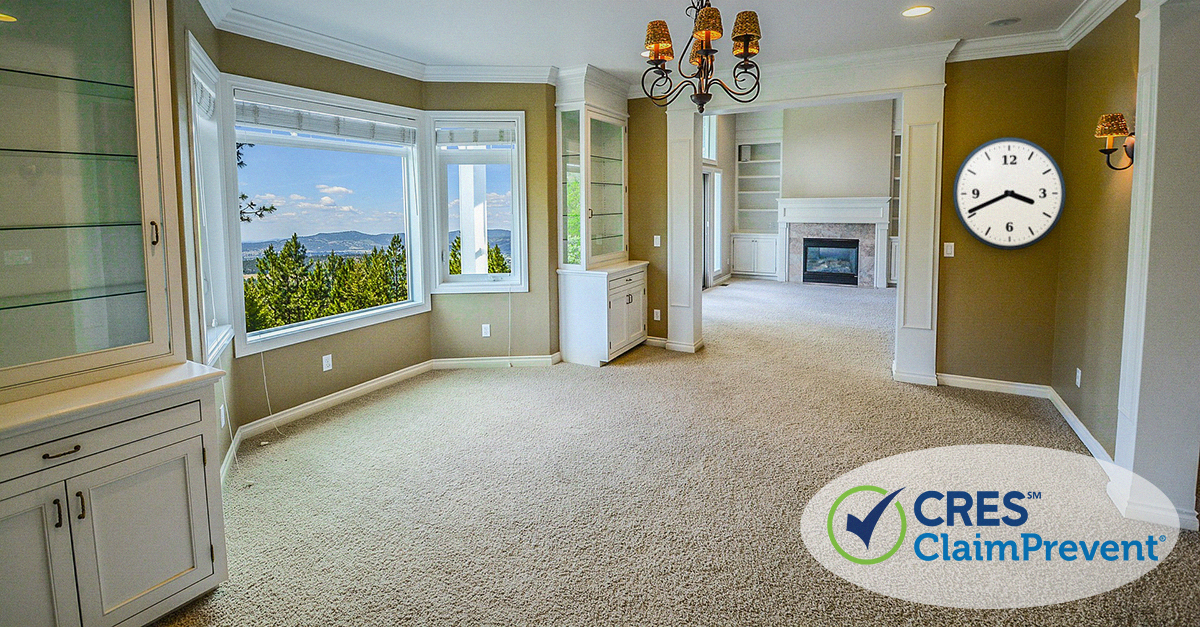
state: 3:41
